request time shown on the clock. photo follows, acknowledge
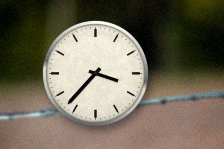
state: 3:37
